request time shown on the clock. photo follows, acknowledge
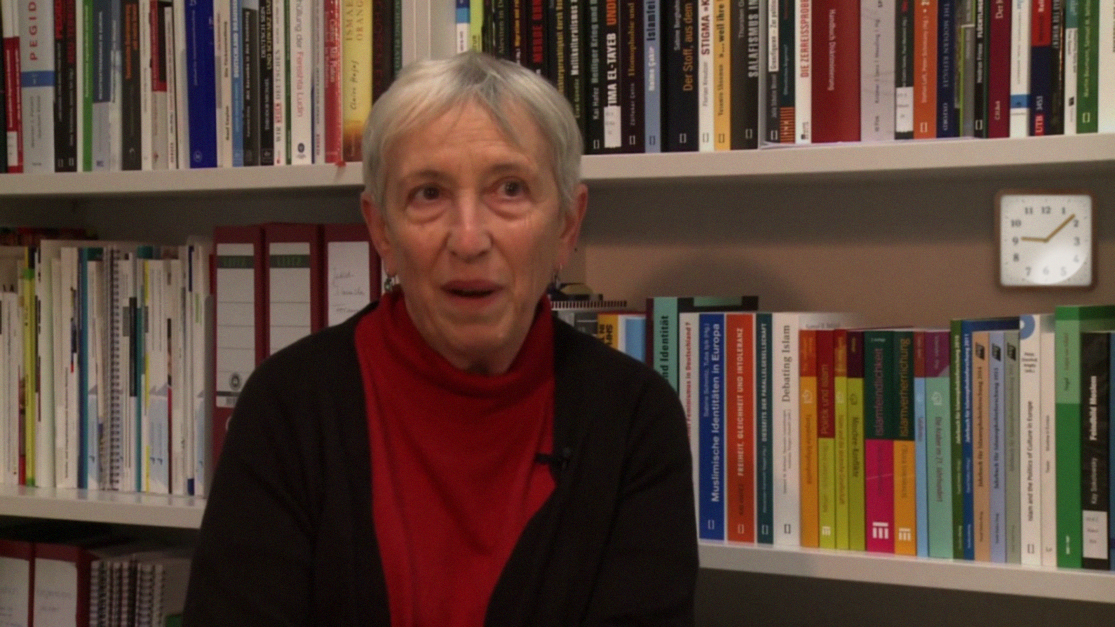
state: 9:08
